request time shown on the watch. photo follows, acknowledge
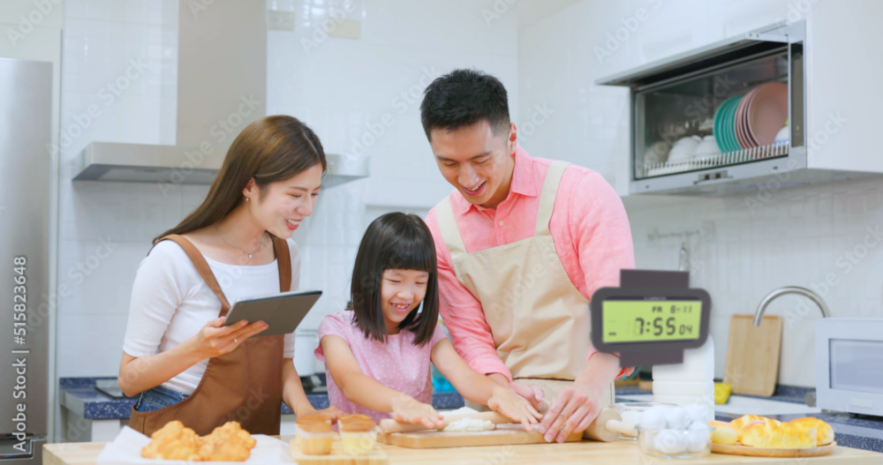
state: 7:55
